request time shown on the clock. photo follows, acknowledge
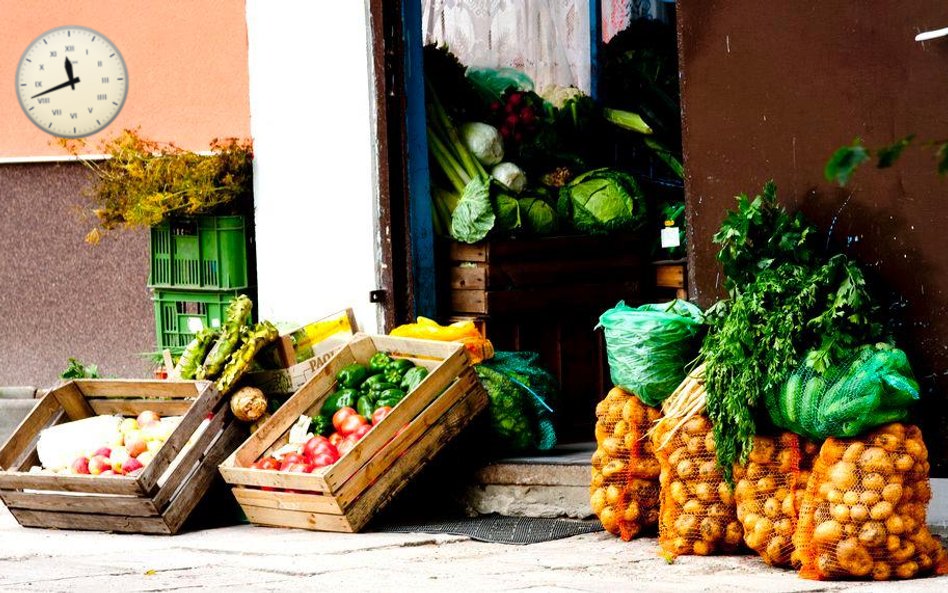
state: 11:42
